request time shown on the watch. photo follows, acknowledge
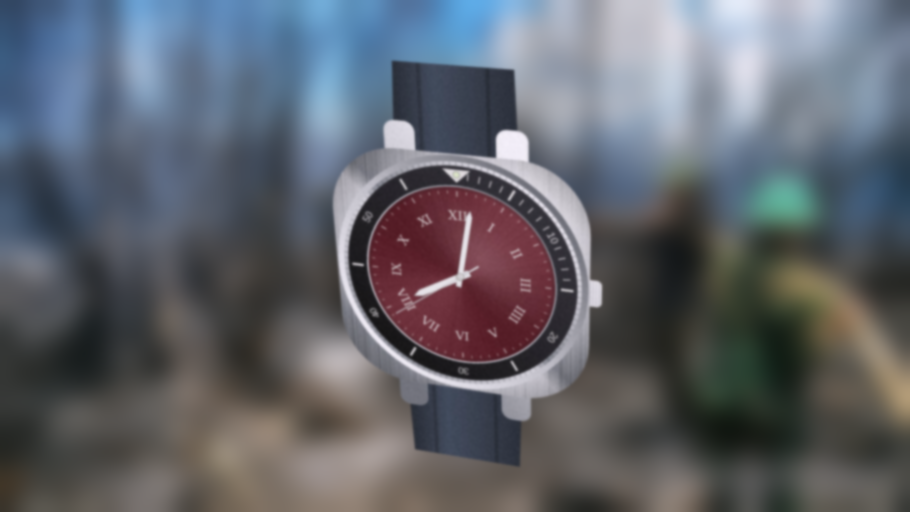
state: 8:01:39
